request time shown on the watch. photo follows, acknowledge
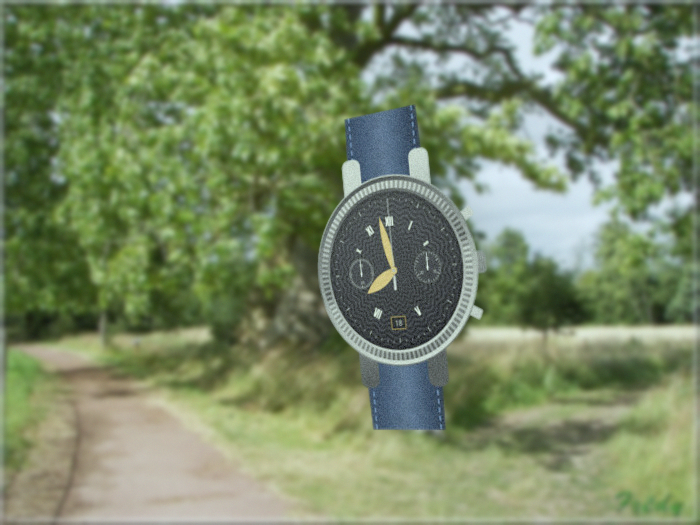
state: 7:58
